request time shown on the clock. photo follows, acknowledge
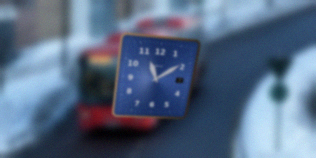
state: 11:09
